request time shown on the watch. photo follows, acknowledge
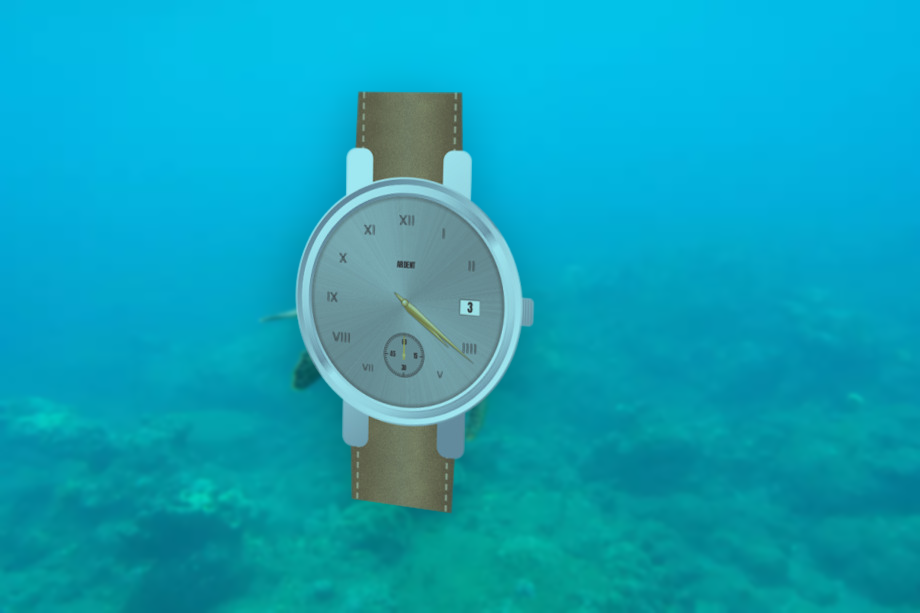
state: 4:21
